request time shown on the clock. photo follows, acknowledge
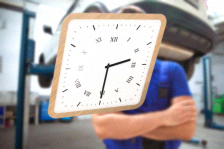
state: 2:30
